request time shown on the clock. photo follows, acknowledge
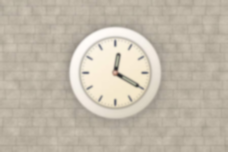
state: 12:20
